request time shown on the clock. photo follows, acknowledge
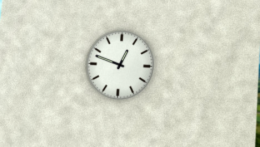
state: 12:48
